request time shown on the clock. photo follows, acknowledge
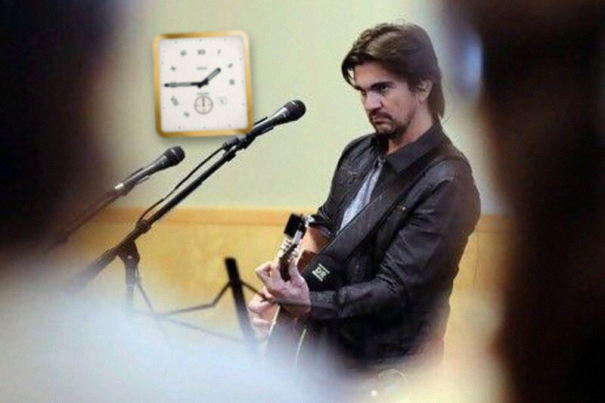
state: 1:45
